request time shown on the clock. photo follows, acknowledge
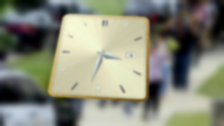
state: 3:32
